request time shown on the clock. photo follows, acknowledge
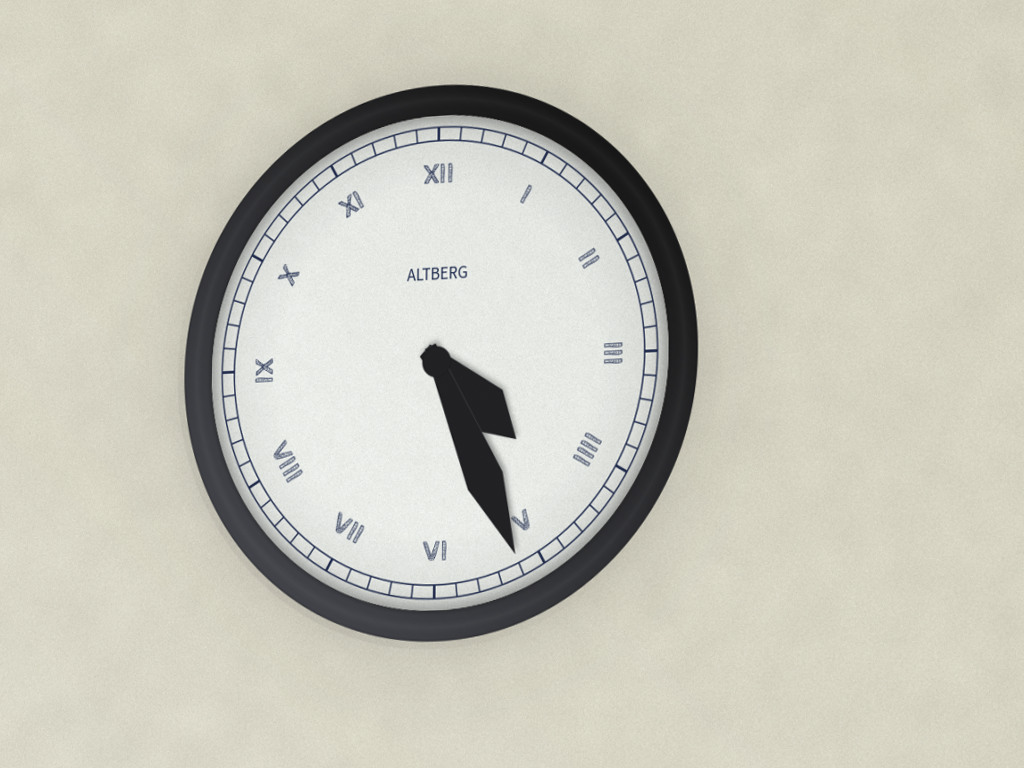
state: 4:26
